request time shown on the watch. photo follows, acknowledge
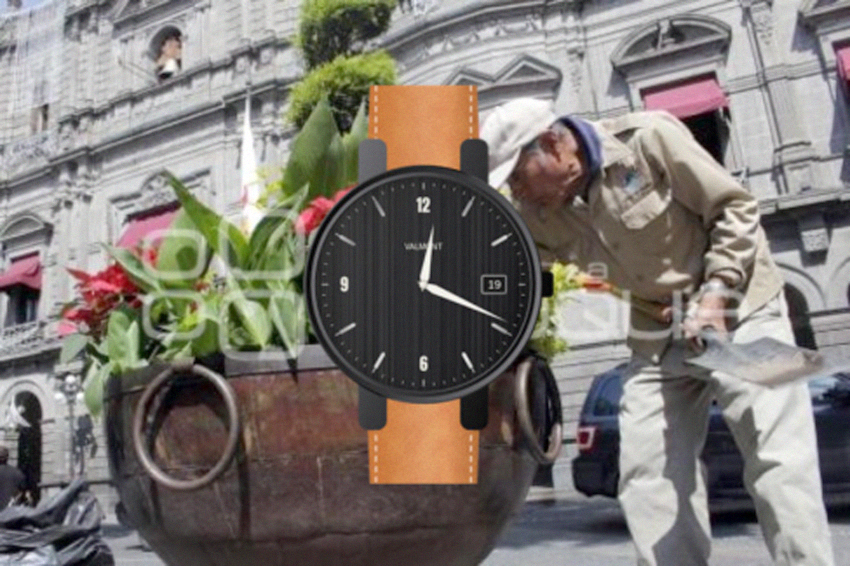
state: 12:19
